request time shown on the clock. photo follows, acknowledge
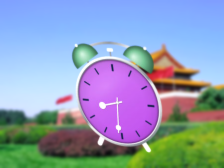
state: 8:31
